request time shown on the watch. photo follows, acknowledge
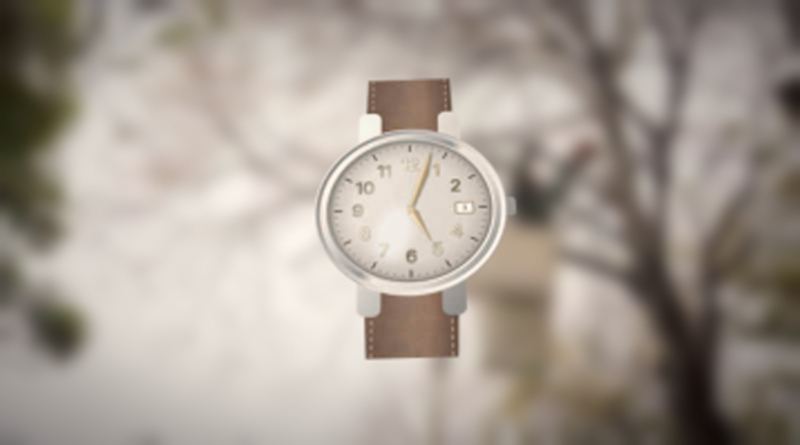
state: 5:03
